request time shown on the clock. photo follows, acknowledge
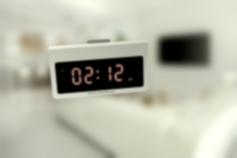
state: 2:12
